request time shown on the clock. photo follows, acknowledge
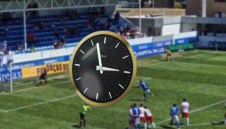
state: 2:57
